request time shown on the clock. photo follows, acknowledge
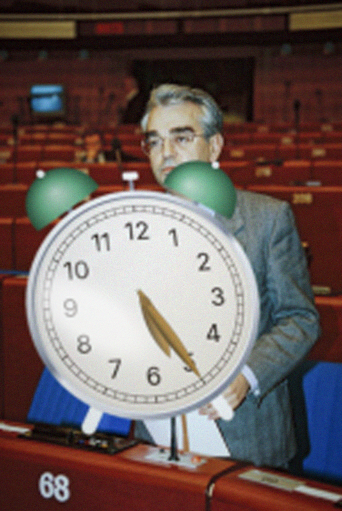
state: 5:25
